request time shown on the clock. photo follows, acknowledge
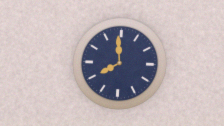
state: 7:59
